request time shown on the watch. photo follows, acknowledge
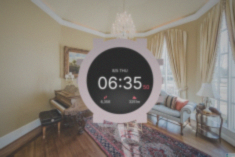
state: 6:35
